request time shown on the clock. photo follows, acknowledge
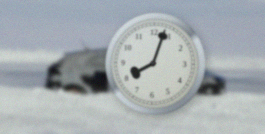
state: 8:03
